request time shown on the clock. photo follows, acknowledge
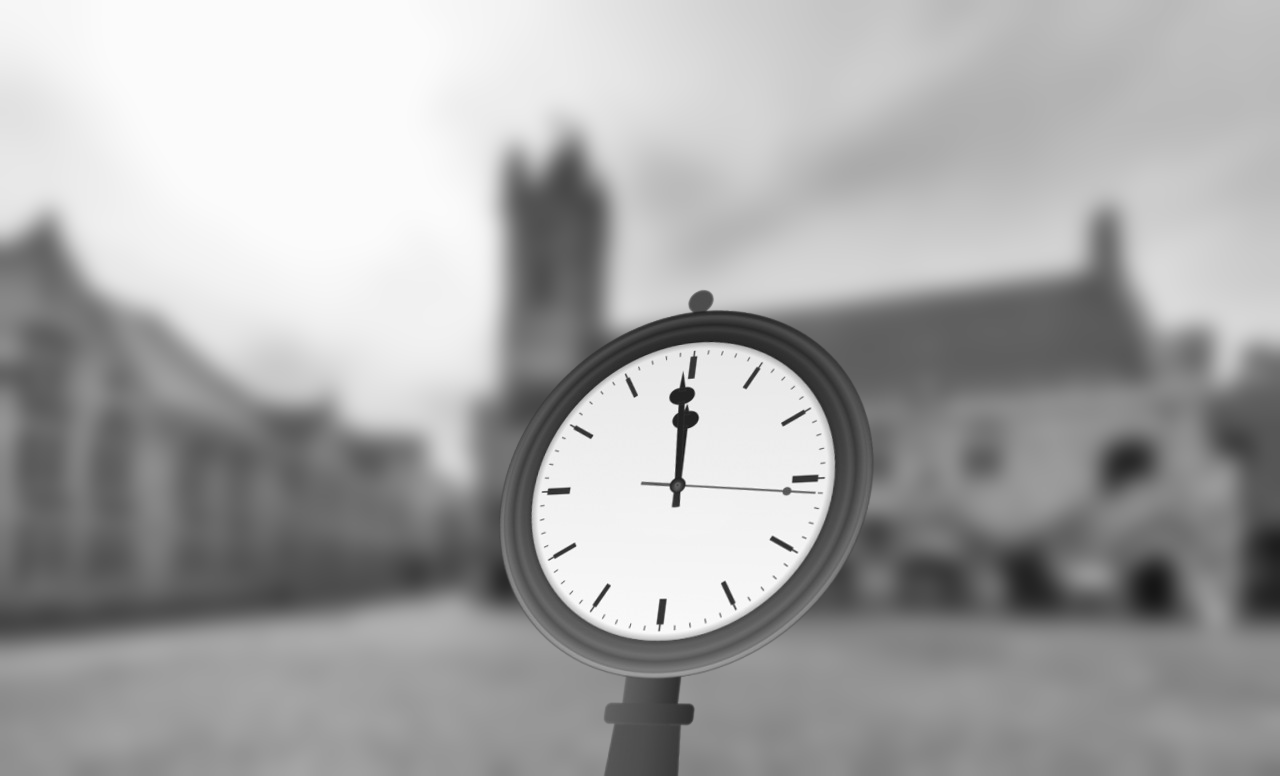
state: 11:59:16
